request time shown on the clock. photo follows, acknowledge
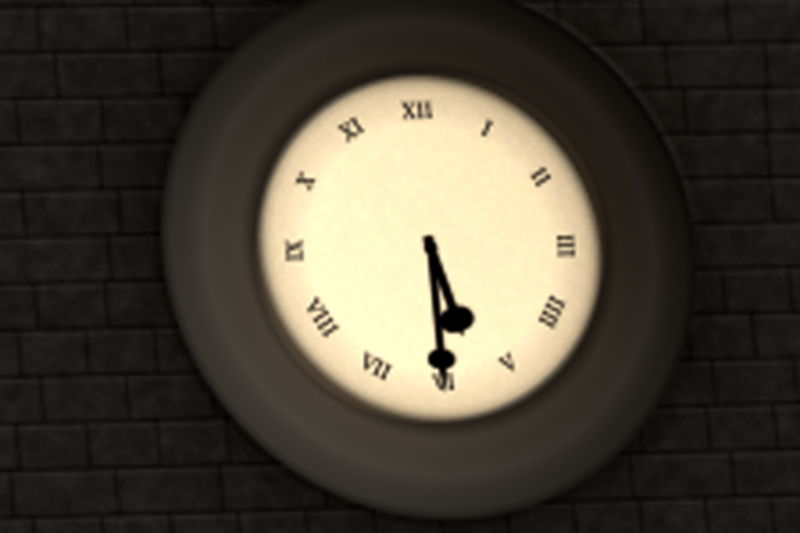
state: 5:30
